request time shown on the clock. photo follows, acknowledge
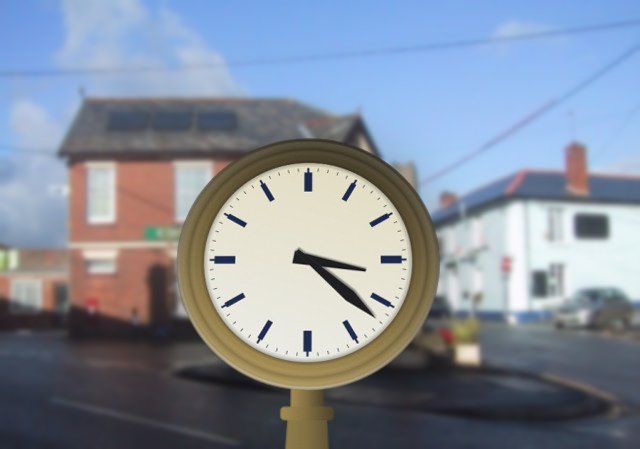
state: 3:22
